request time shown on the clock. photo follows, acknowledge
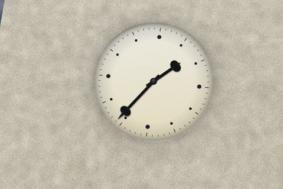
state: 1:36
